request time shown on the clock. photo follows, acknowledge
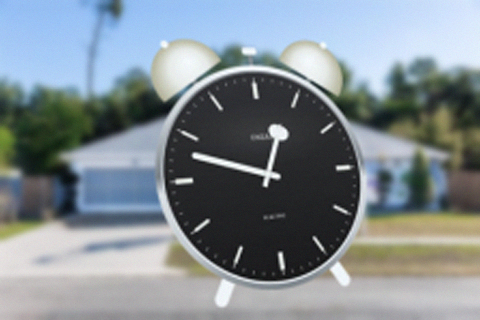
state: 12:48
